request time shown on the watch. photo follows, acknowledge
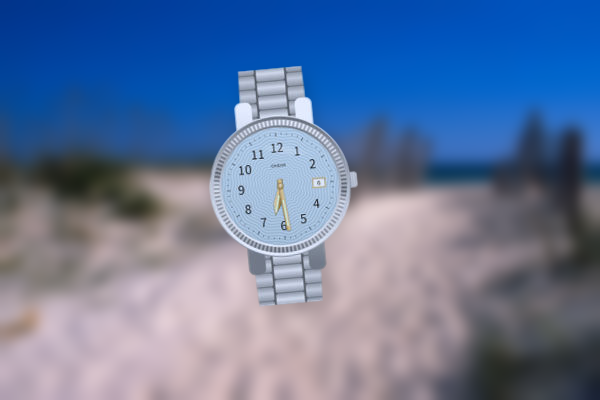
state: 6:29
